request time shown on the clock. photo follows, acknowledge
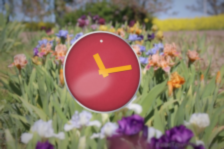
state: 11:14
